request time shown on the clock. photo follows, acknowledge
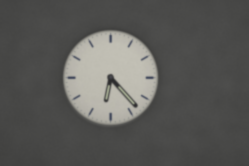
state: 6:23
